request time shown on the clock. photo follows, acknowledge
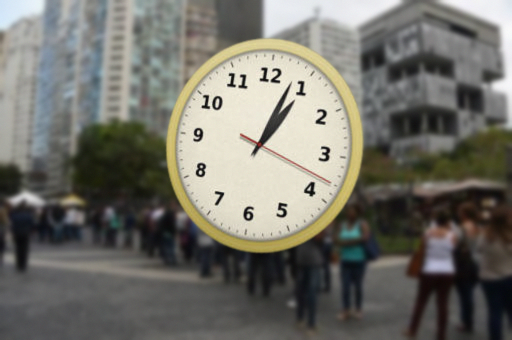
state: 1:03:18
